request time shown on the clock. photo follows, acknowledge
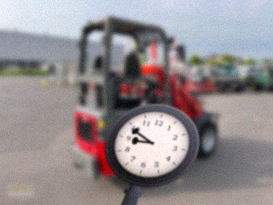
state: 8:49
